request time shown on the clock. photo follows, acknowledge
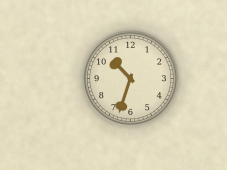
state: 10:33
